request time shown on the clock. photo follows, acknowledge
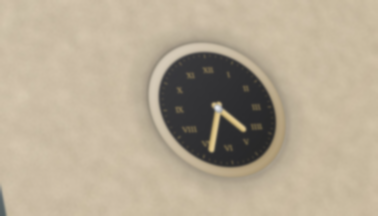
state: 4:34
